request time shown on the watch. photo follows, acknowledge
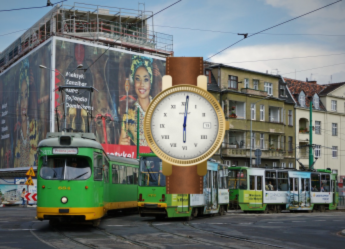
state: 6:01
